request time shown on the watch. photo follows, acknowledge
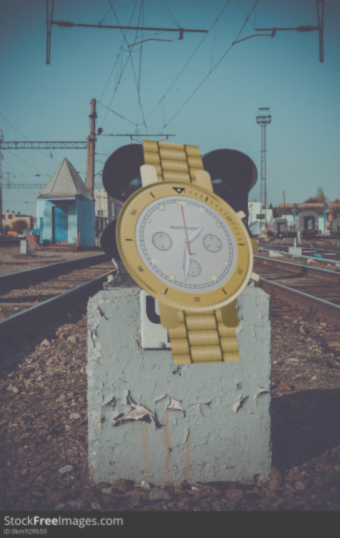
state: 1:32
